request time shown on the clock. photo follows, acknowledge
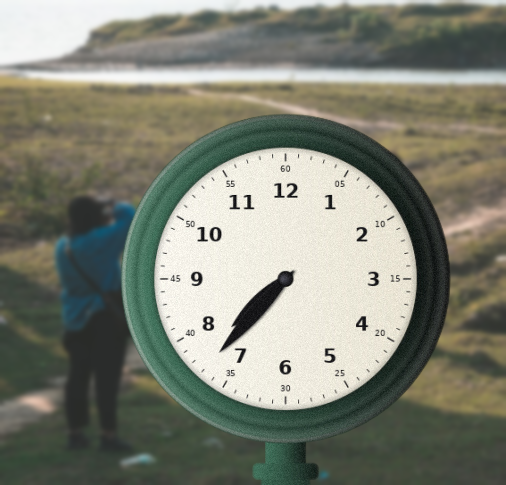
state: 7:37
